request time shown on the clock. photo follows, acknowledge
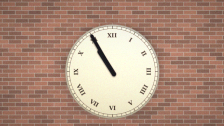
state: 10:55
